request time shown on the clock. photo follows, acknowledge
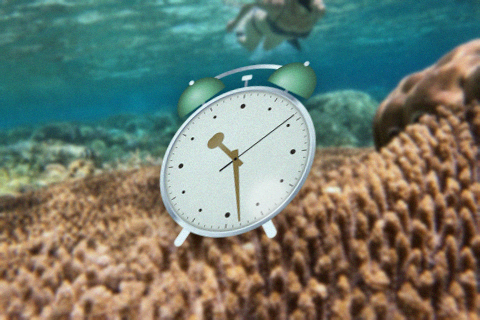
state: 10:28:09
